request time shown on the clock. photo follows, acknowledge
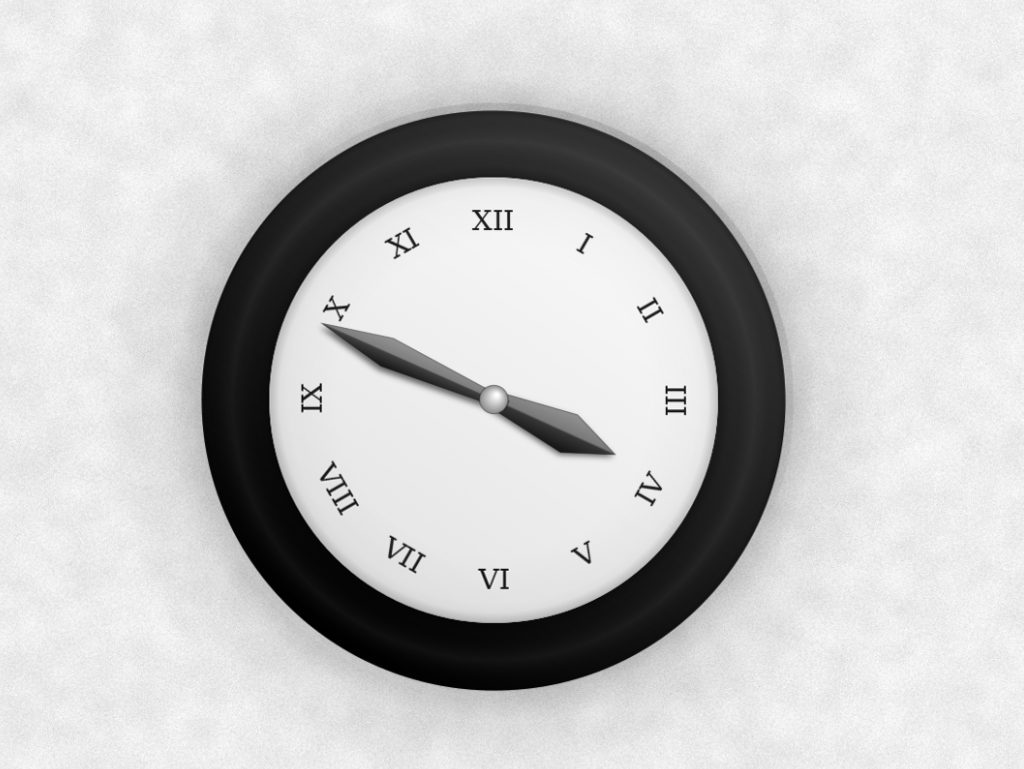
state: 3:49
